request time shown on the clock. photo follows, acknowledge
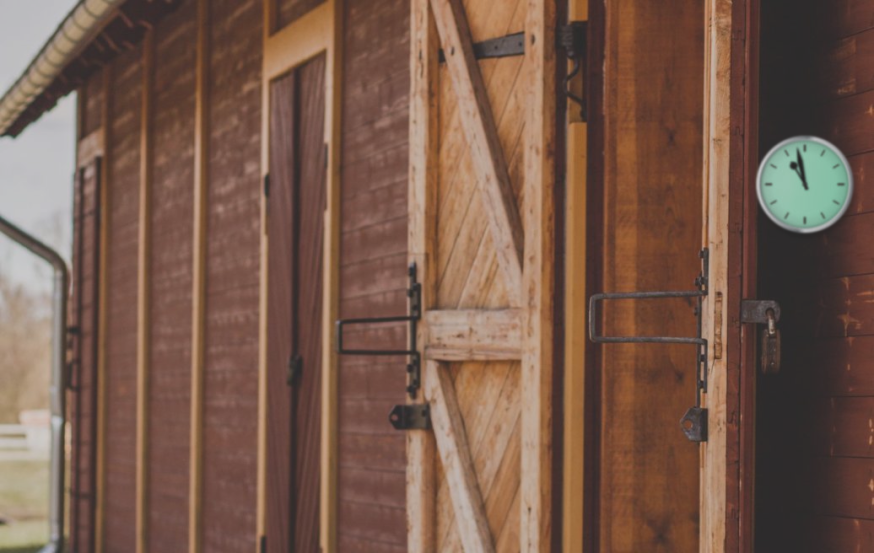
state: 10:58
